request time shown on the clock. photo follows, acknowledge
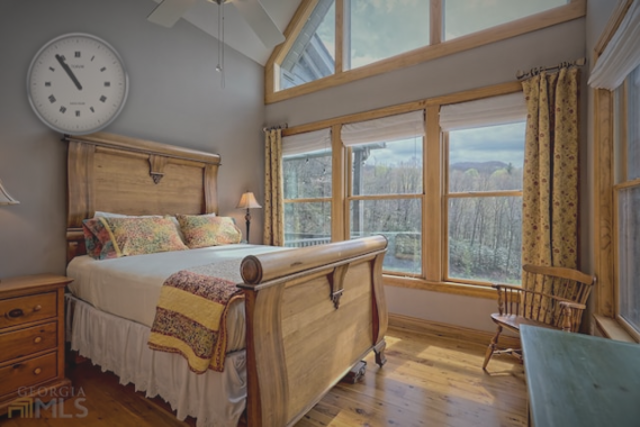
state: 10:54
